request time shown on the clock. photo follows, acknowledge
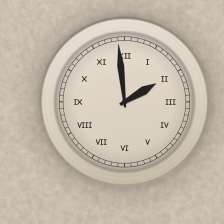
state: 1:59
